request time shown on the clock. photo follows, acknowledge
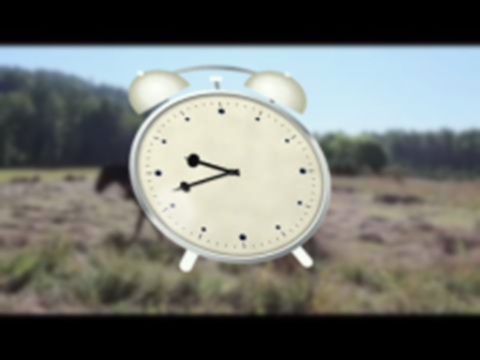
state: 9:42
